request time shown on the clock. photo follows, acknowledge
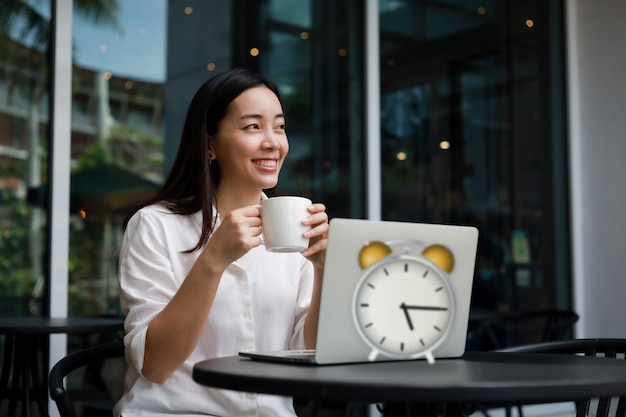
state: 5:15
